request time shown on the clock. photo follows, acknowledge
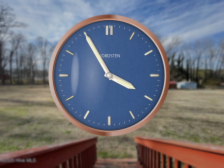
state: 3:55
